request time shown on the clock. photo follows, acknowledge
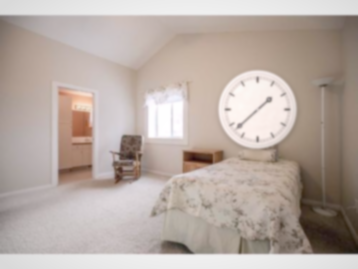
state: 1:38
